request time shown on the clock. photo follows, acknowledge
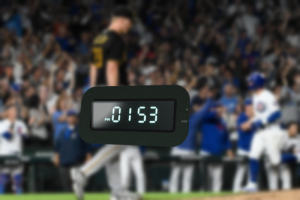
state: 1:53
